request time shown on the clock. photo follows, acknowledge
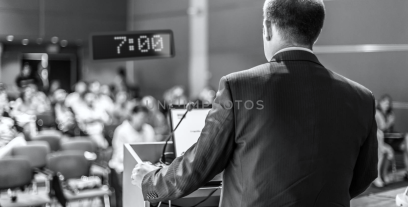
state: 7:00
